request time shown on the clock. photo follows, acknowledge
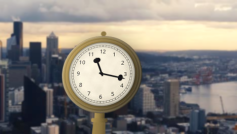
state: 11:17
